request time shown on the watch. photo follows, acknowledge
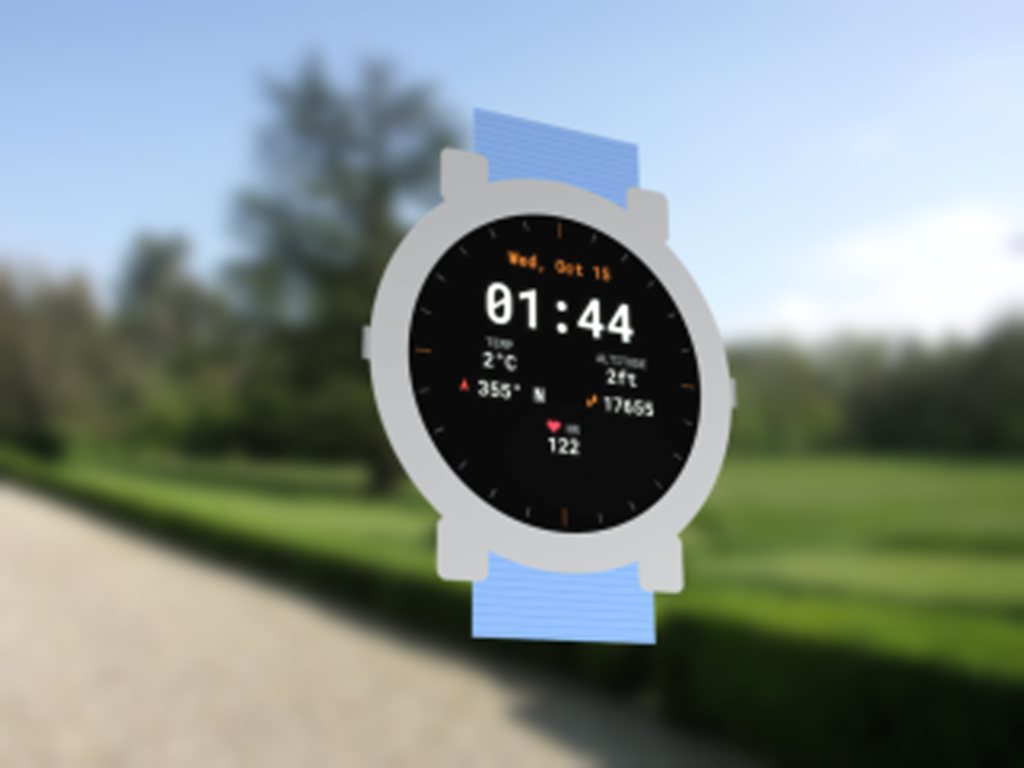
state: 1:44
